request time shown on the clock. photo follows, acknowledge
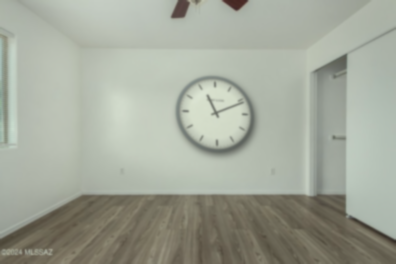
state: 11:11
